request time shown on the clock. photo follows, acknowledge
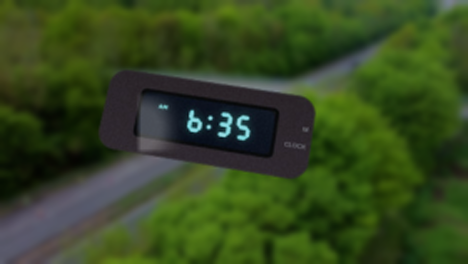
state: 6:35
